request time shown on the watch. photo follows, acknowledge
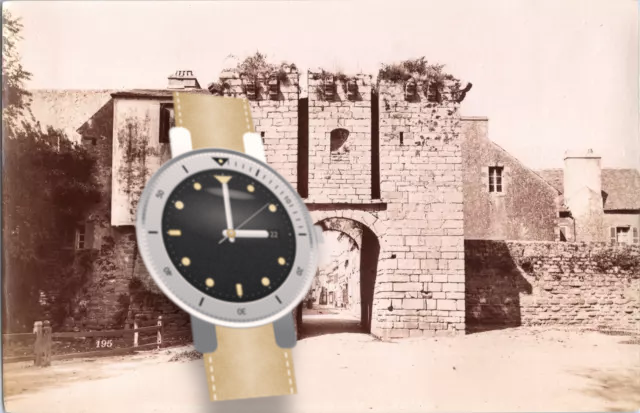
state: 3:00:09
